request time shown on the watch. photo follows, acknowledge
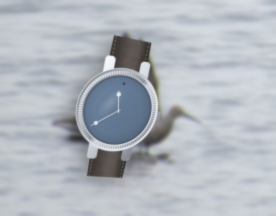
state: 11:39
